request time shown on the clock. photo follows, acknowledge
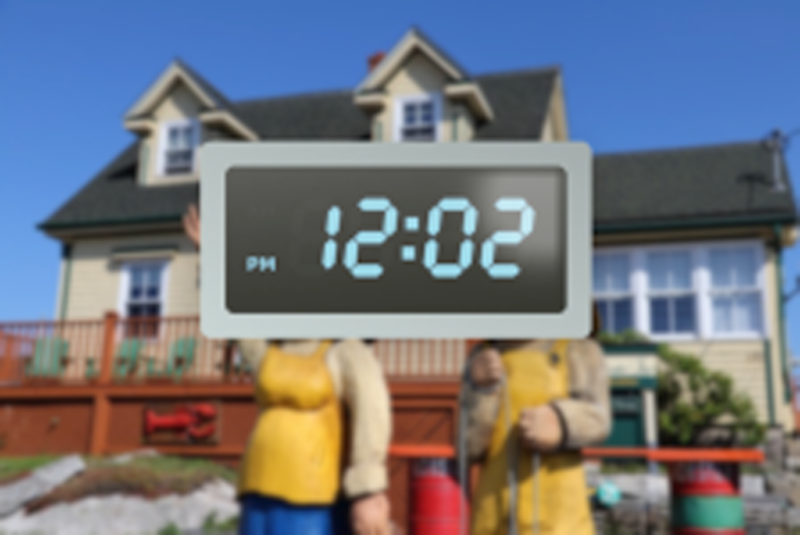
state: 12:02
